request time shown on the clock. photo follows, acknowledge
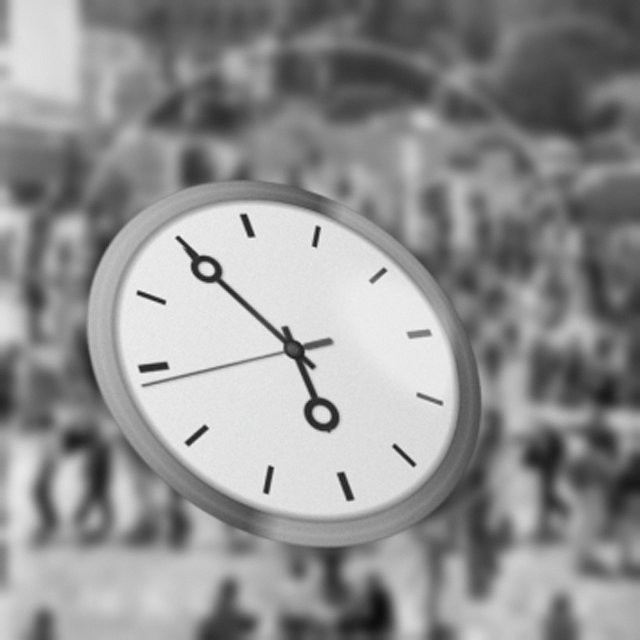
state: 5:54:44
